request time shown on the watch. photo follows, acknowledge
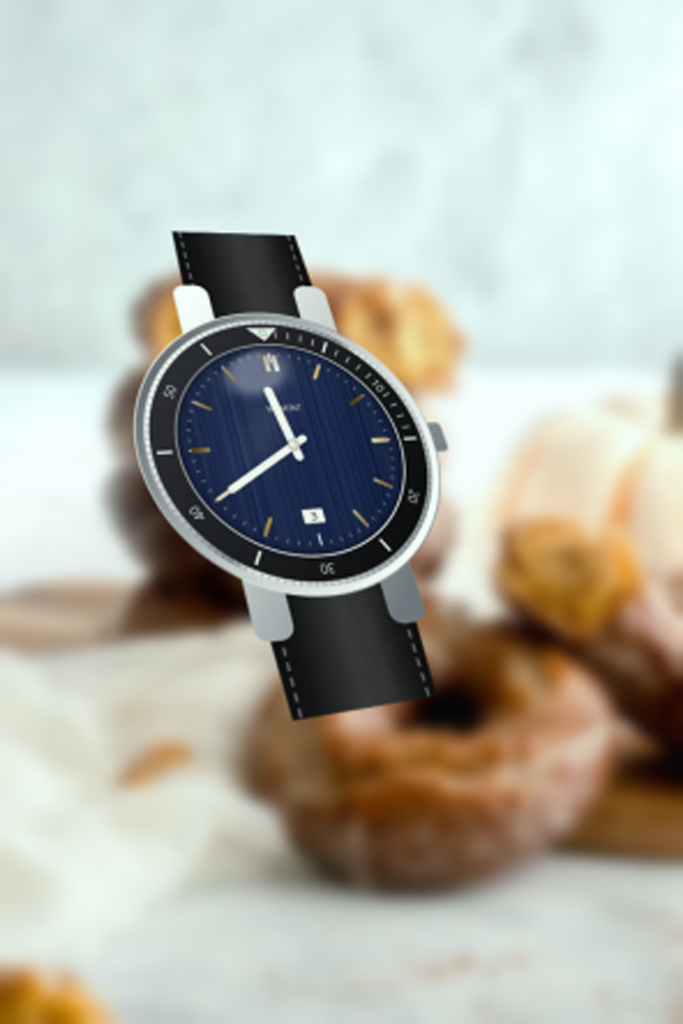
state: 11:40
